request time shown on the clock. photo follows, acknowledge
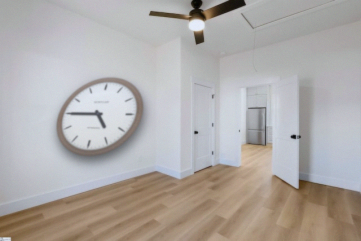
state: 4:45
